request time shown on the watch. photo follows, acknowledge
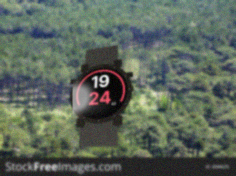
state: 19:24
